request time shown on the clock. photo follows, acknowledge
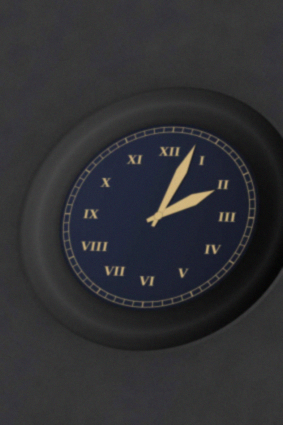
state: 2:03
